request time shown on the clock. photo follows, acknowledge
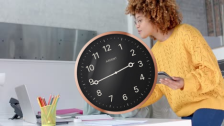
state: 2:44
